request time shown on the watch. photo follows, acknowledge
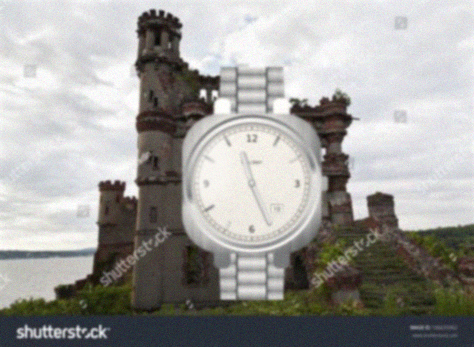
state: 11:26
